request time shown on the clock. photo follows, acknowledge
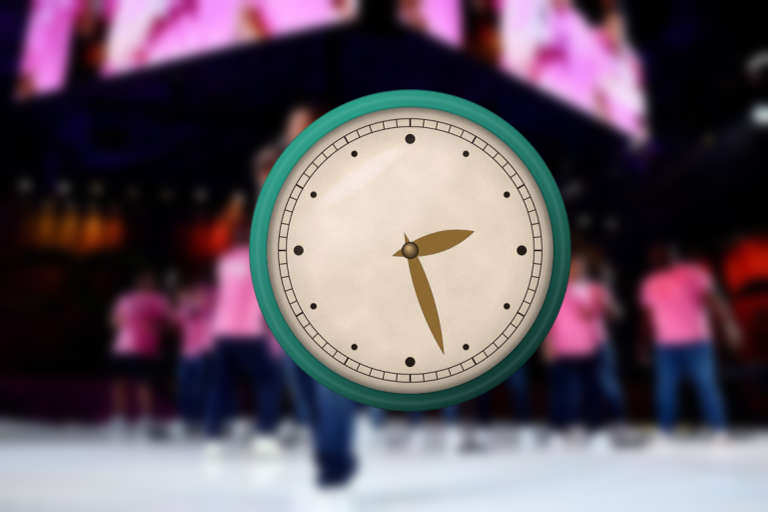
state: 2:27
